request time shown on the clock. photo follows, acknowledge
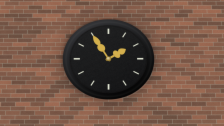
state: 1:55
